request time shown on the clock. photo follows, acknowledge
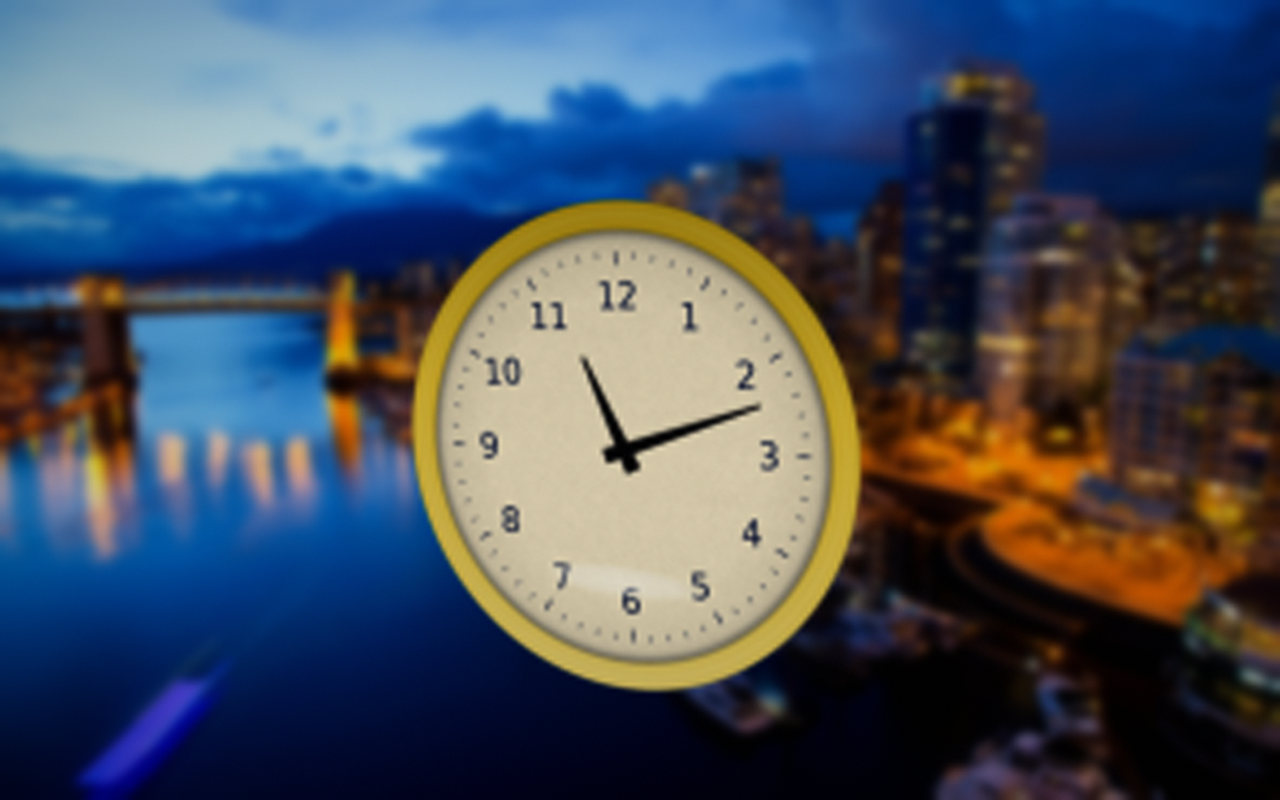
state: 11:12
